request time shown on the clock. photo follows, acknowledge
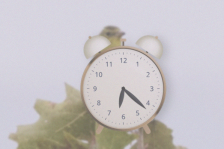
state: 6:22
